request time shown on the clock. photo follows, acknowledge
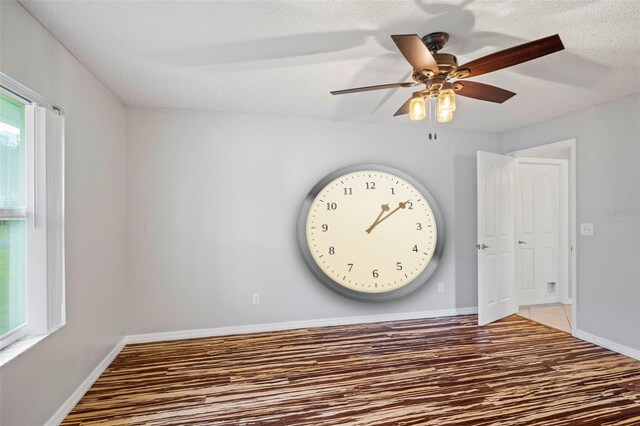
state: 1:09
